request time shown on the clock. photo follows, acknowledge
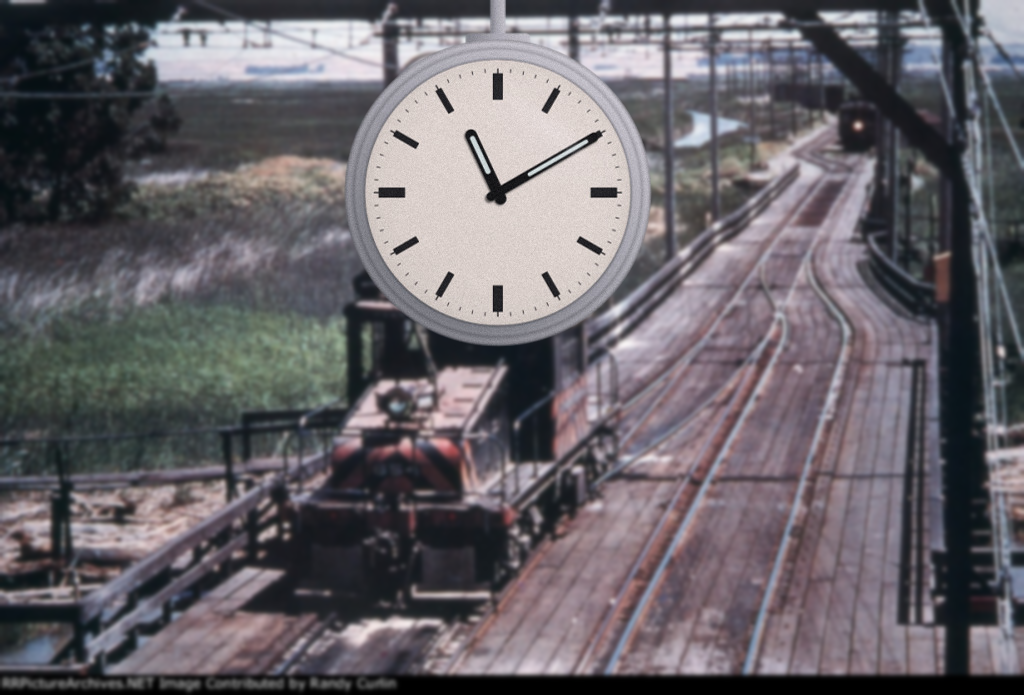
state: 11:10
